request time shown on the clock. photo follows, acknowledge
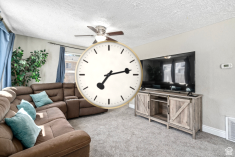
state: 7:13
